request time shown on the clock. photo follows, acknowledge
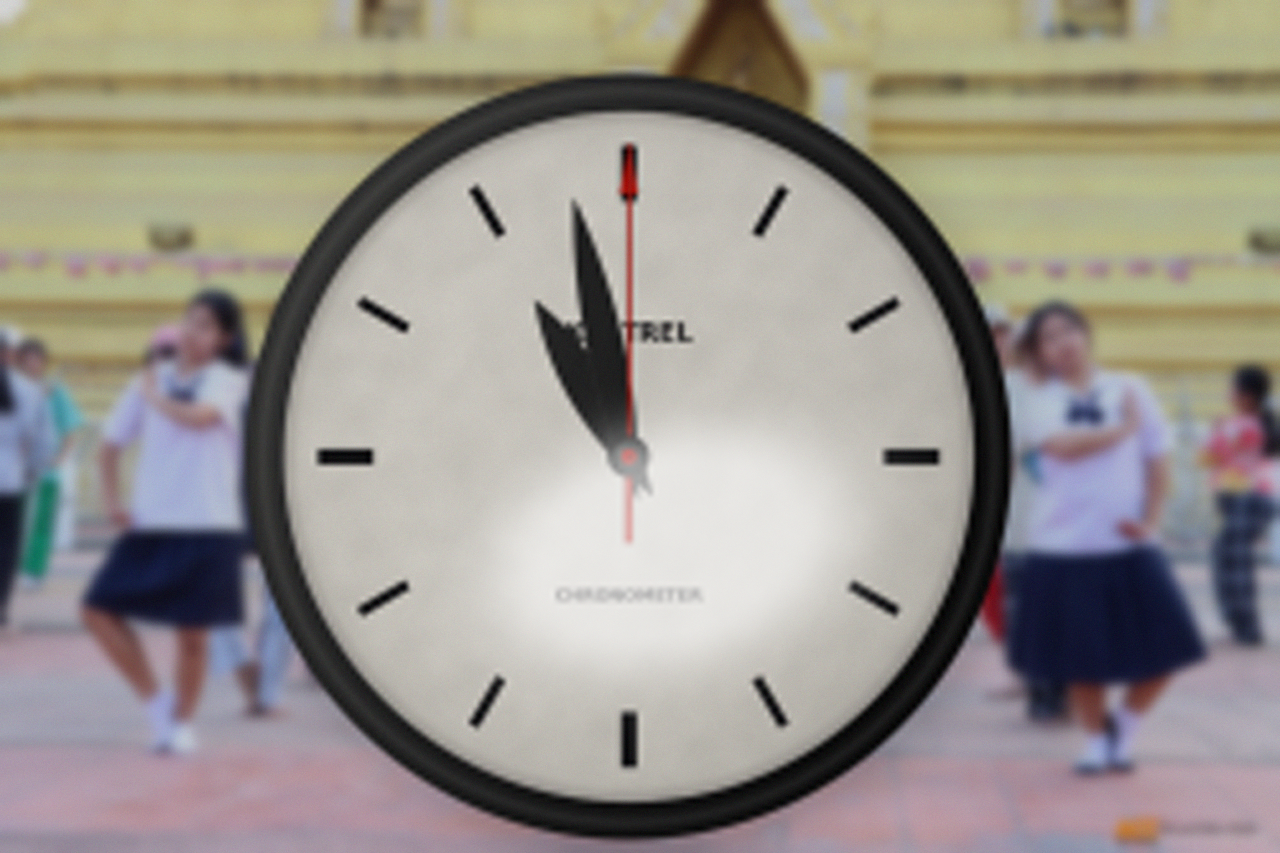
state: 10:58:00
